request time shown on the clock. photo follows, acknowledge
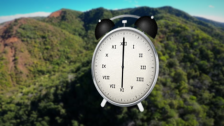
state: 6:00
